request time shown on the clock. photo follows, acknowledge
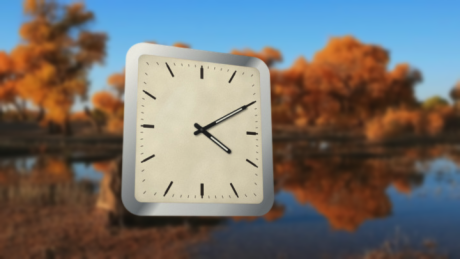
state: 4:10
